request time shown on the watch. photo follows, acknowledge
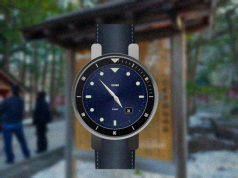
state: 4:53
